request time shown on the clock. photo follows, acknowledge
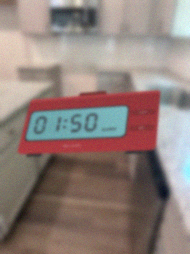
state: 1:50
